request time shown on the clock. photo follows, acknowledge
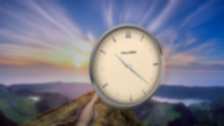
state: 10:22
